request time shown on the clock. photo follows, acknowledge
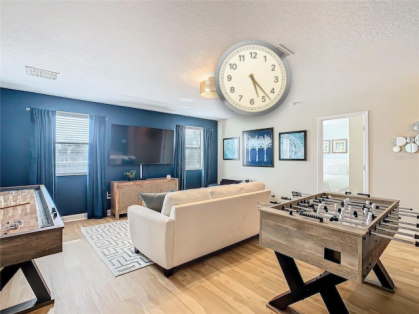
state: 5:23
